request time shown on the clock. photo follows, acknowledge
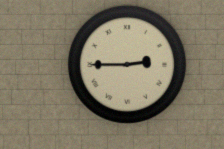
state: 2:45
